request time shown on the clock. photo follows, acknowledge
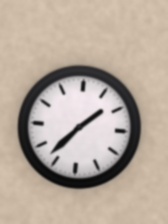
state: 1:37
